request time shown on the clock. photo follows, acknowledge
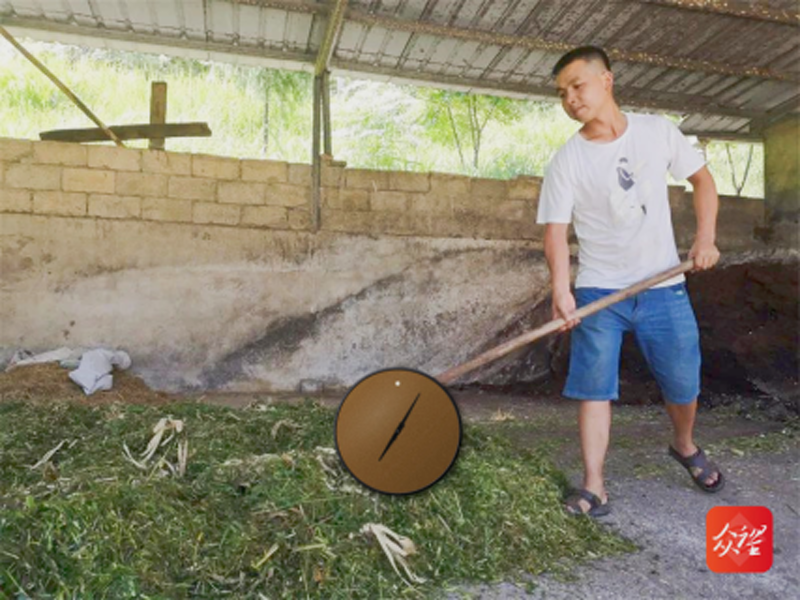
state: 7:05
